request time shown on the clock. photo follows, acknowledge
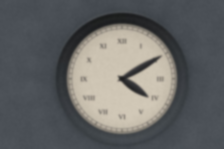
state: 4:10
